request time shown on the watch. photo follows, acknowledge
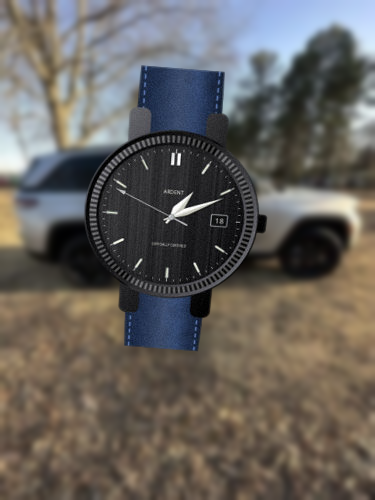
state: 1:10:49
